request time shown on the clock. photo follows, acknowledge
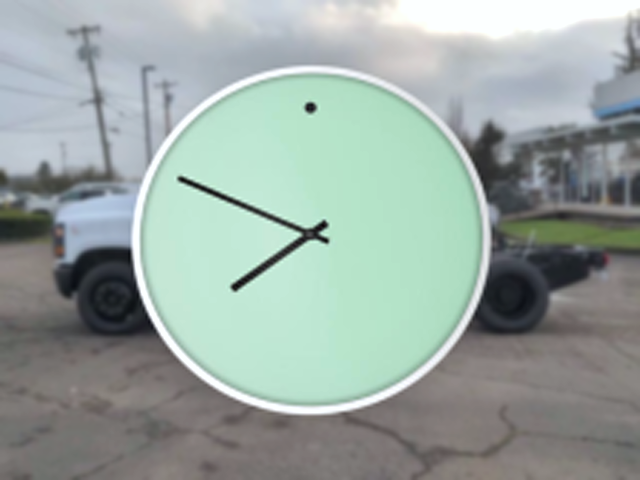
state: 7:49
